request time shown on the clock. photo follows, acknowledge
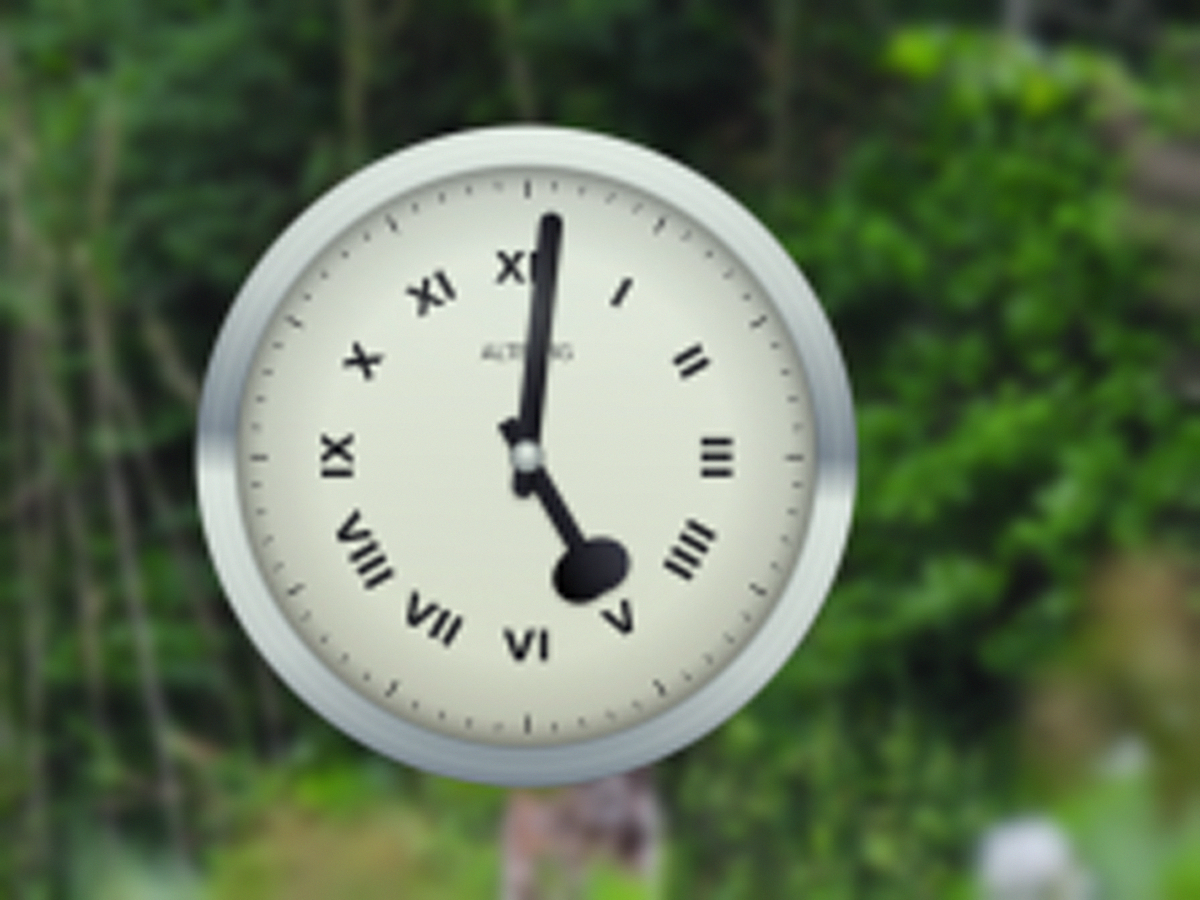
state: 5:01
